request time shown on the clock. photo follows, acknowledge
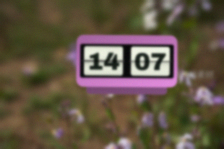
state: 14:07
